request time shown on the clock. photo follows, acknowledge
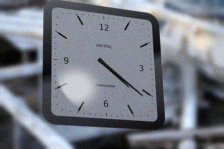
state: 4:21
